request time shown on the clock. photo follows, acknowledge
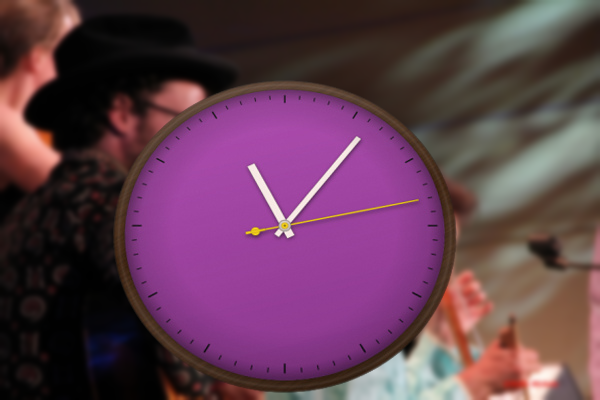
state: 11:06:13
